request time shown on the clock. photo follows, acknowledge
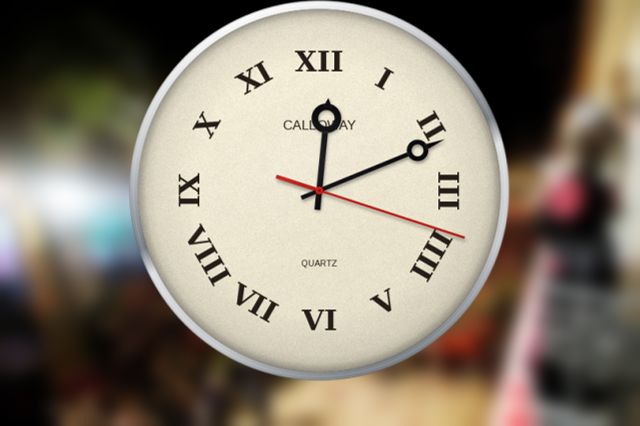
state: 12:11:18
